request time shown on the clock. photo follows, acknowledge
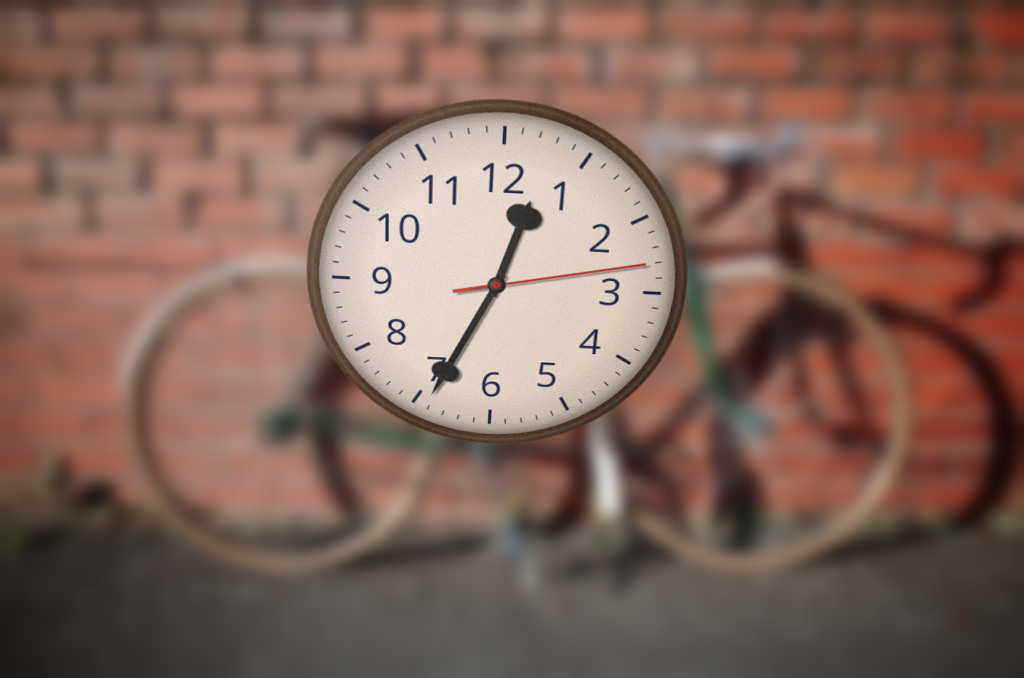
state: 12:34:13
